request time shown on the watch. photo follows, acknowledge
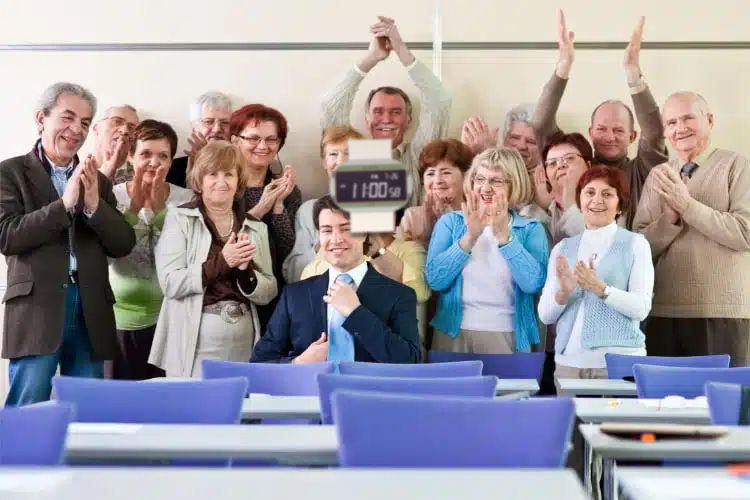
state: 11:00
